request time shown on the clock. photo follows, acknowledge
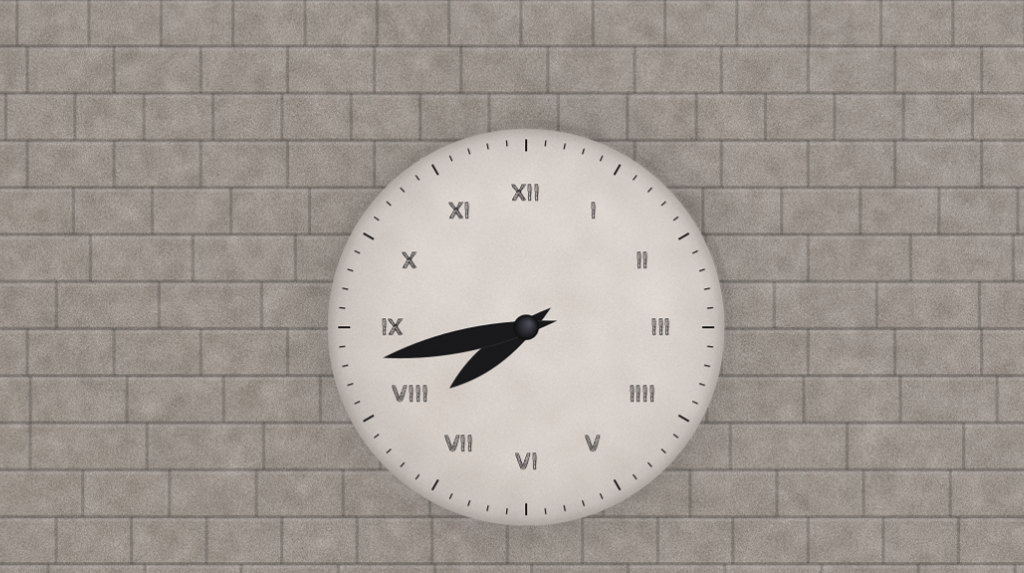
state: 7:43
